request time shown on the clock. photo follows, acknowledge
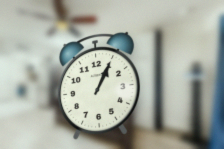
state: 1:05
